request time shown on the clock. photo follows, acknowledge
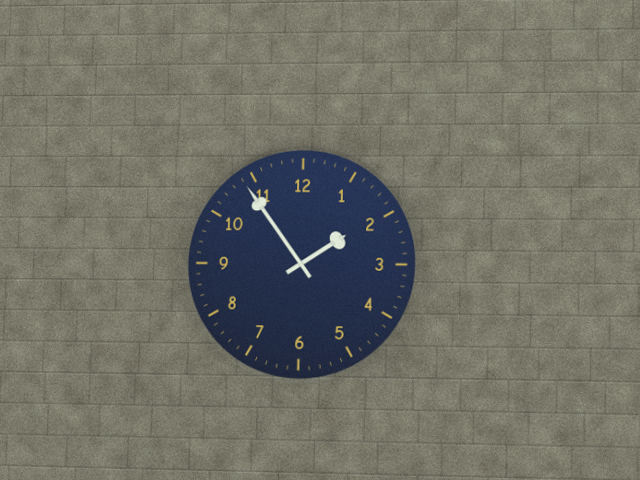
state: 1:54
